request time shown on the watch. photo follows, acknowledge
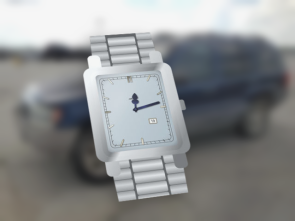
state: 12:13
